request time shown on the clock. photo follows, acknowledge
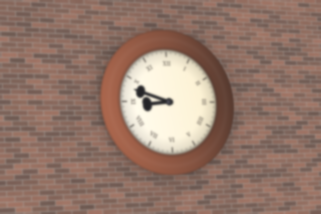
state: 8:48
